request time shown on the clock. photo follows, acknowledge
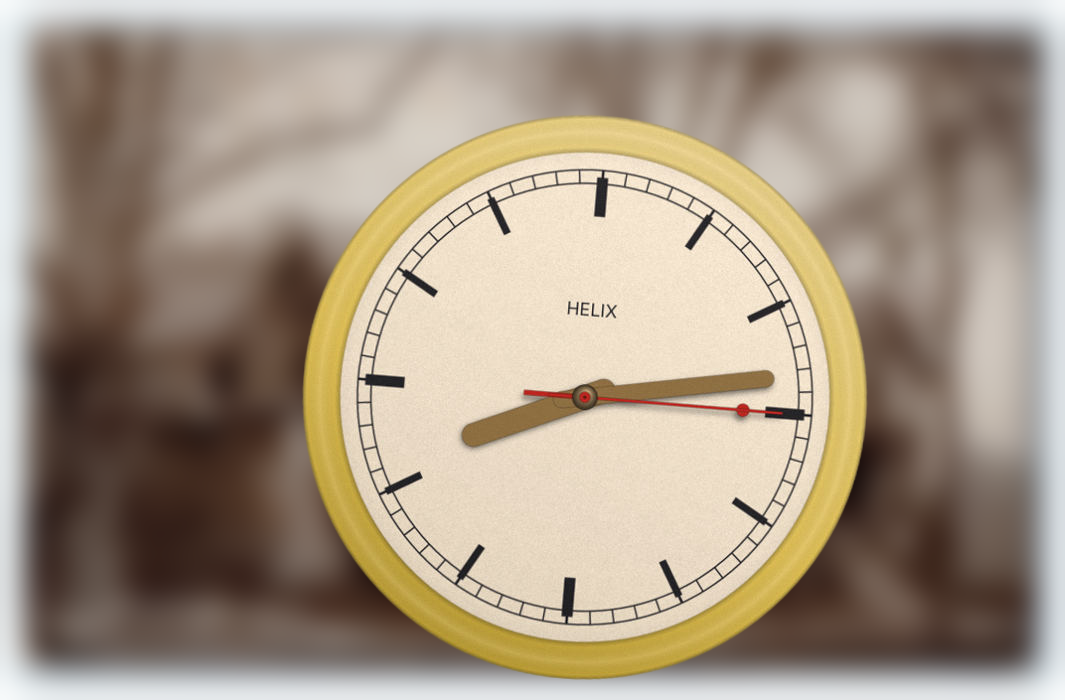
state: 8:13:15
